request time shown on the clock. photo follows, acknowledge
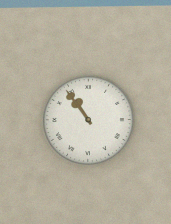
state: 10:54
